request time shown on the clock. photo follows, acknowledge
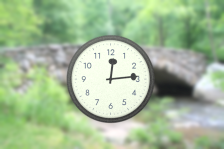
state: 12:14
